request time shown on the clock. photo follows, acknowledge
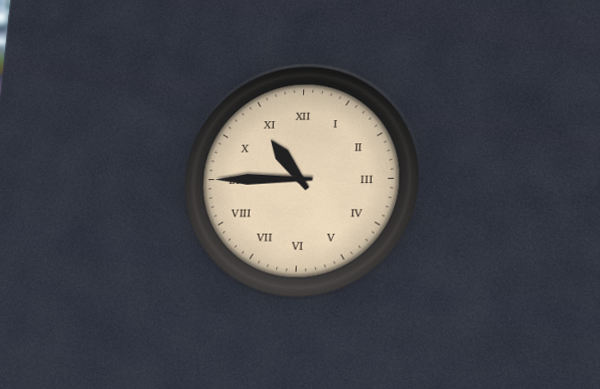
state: 10:45
